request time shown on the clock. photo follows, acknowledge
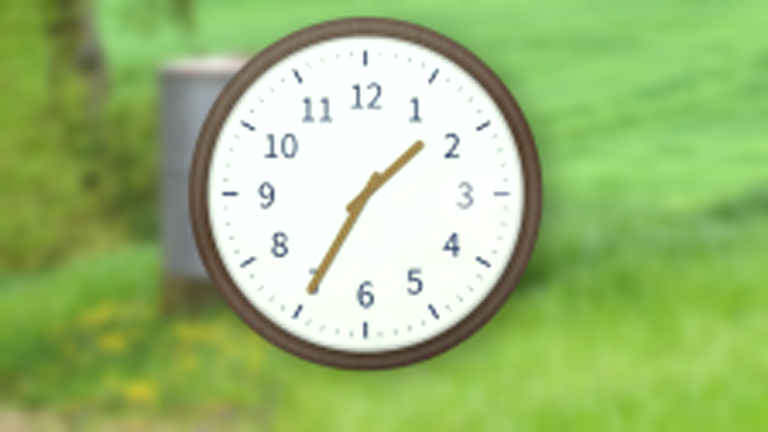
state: 1:35
